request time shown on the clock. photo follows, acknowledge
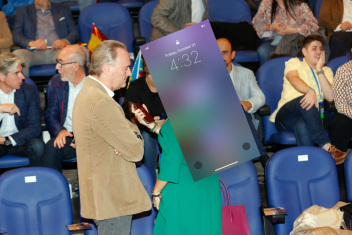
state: 4:32
